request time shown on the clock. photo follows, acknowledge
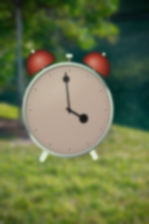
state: 3:59
